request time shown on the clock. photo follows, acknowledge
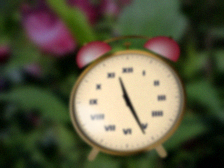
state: 11:26
